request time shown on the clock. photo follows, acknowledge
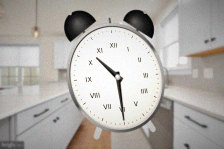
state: 10:30
